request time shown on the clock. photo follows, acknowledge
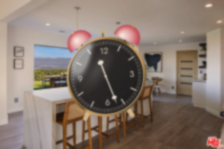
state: 11:27
